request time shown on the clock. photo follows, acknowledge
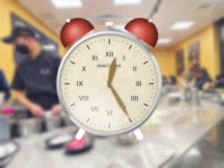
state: 12:25
